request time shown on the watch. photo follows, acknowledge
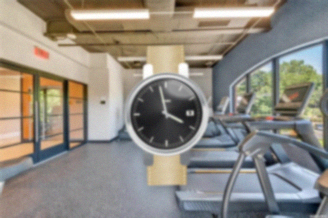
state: 3:58
